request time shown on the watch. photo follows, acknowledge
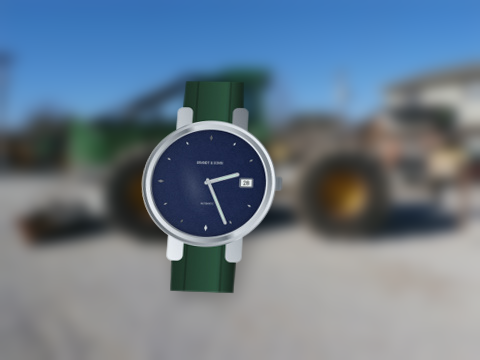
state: 2:26
